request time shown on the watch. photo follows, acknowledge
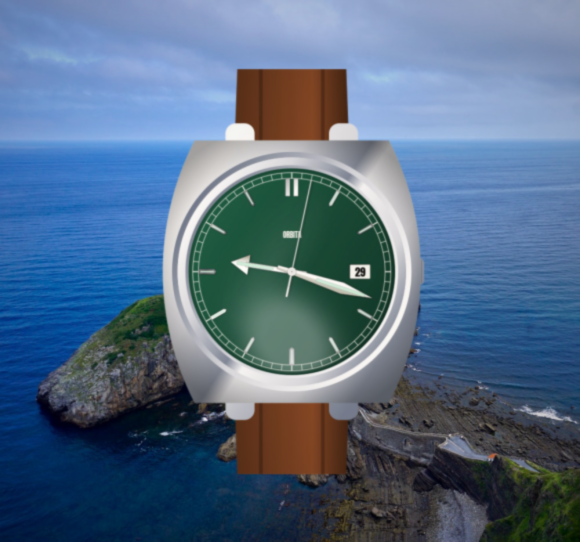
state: 9:18:02
